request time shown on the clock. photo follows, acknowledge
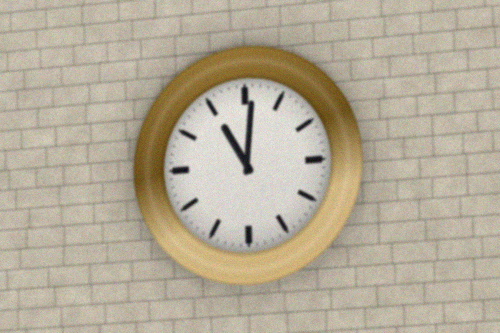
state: 11:01
